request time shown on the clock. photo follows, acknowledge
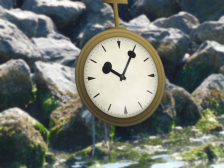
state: 10:05
